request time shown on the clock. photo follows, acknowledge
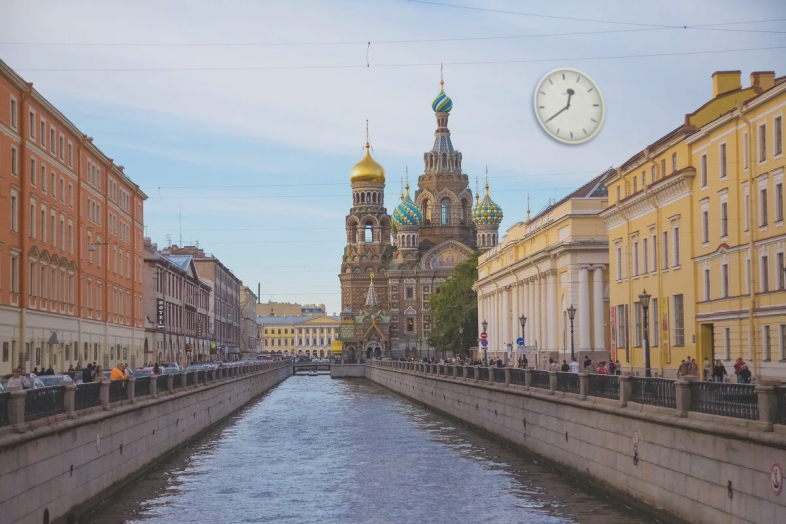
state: 12:40
